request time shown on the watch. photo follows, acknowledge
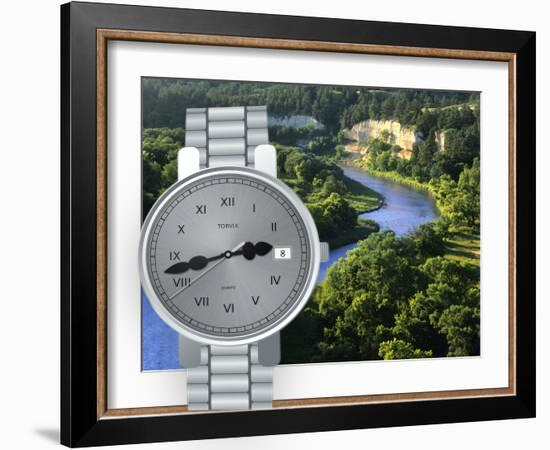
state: 2:42:39
